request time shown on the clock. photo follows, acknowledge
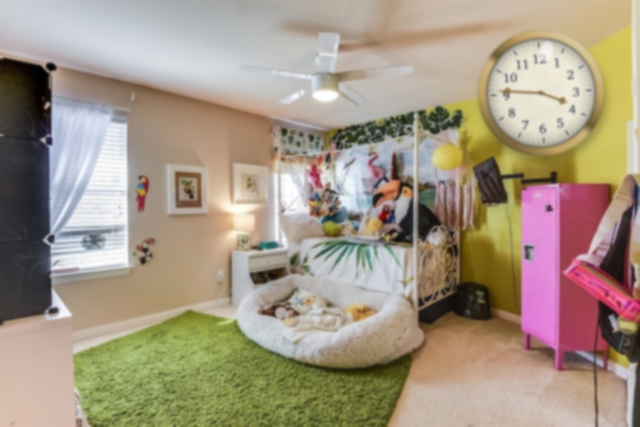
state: 3:46
